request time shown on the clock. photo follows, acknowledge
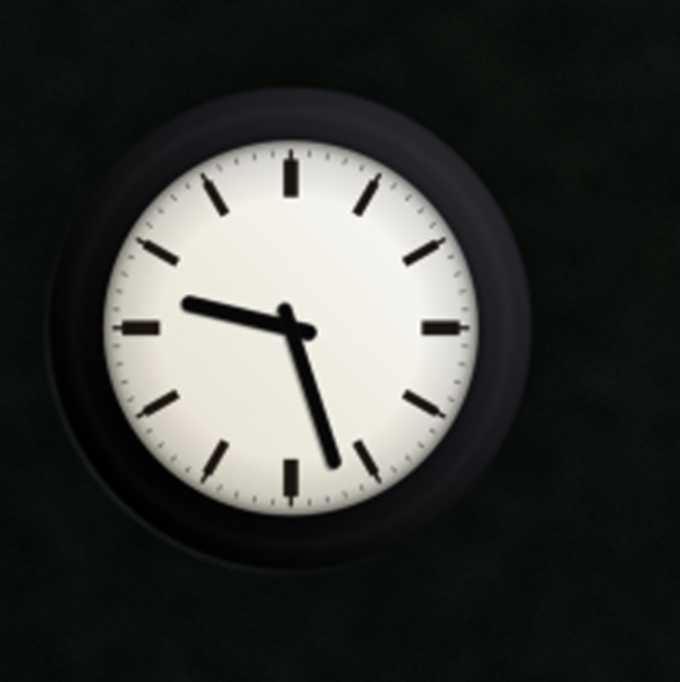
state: 9:27
